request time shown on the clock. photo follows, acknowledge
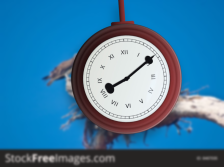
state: 8:09
